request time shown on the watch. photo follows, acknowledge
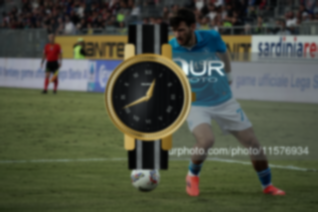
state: 12:41
